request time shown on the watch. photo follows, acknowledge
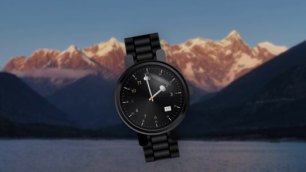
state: 1:59
